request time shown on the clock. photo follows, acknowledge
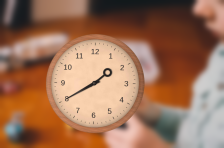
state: 1:40
